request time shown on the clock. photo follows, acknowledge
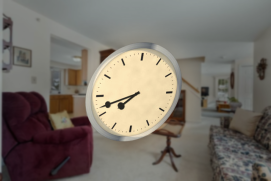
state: 7:42
